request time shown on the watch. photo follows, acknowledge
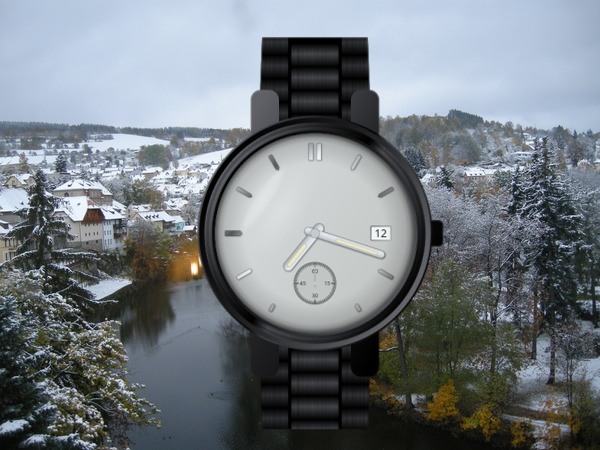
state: 7:18
